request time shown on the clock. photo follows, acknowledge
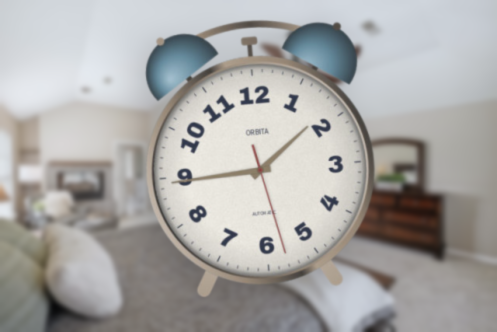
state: 1:44:28
